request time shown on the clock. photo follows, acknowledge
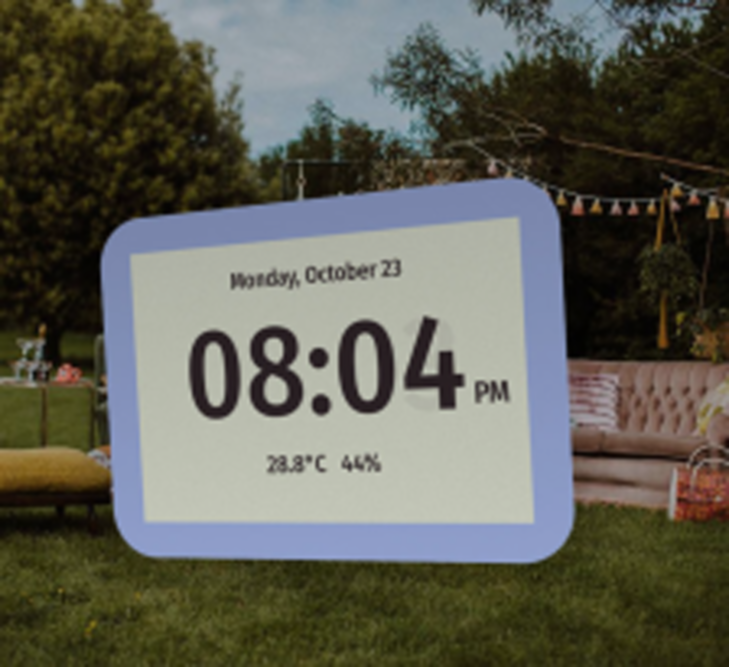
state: 8:04
